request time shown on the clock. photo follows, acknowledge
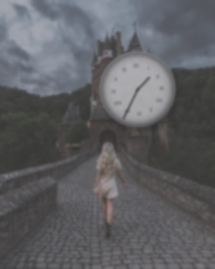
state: 1:35
